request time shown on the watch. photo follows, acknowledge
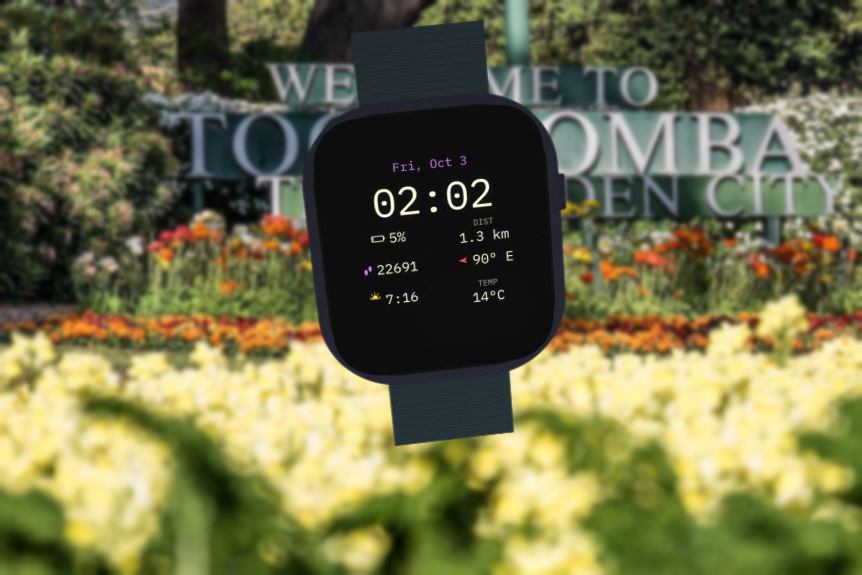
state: 2:02
